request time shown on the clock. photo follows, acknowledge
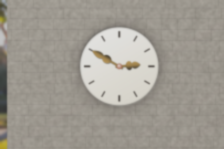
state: 2:50
